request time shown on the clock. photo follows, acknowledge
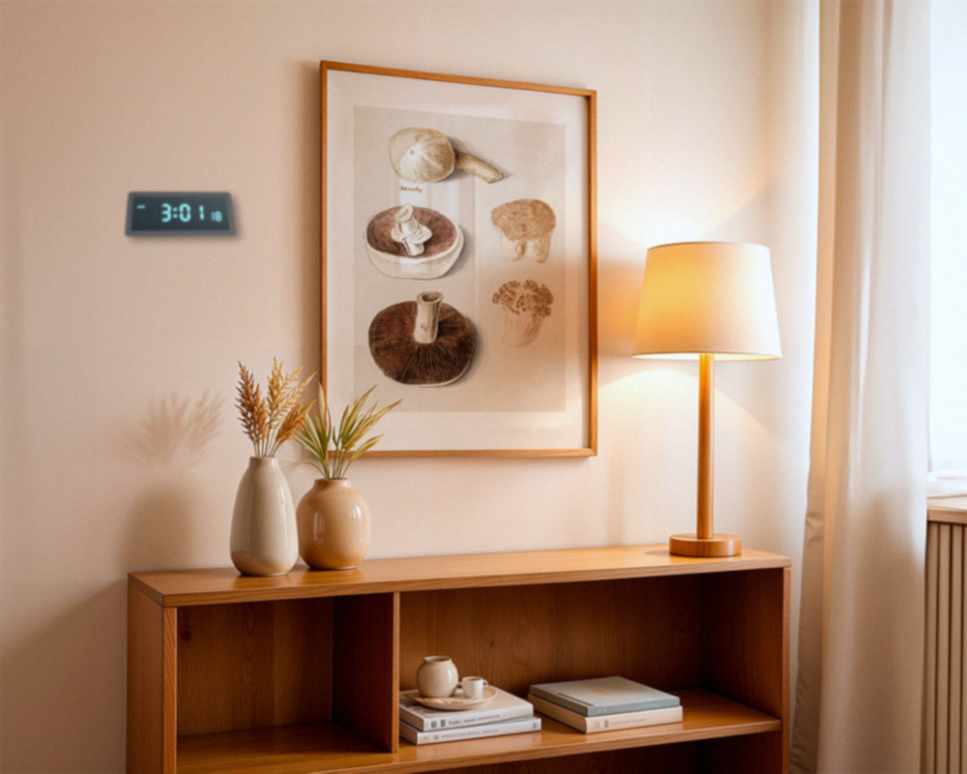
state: 3:01
